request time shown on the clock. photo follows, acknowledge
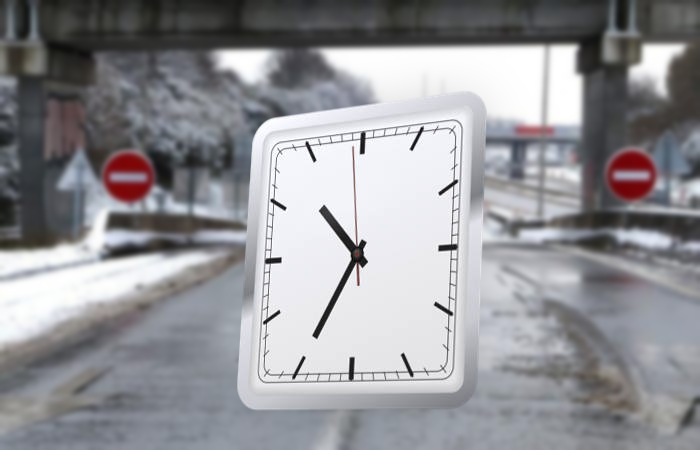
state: 10:34:59
